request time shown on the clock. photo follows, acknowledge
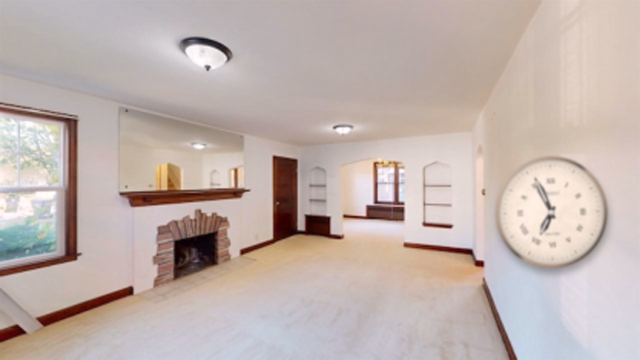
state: 6:56
